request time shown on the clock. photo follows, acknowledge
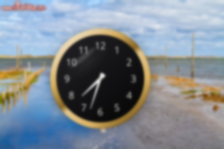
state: 7:33
